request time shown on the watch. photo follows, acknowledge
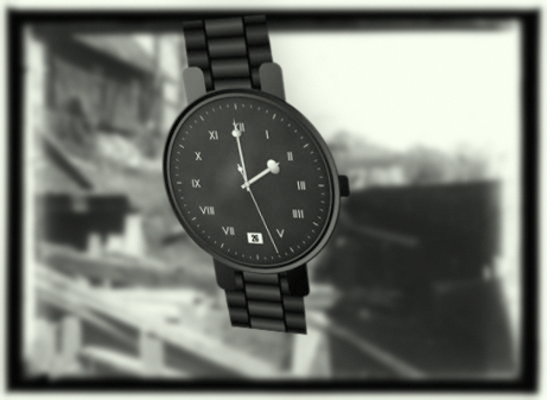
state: 1:59:27
